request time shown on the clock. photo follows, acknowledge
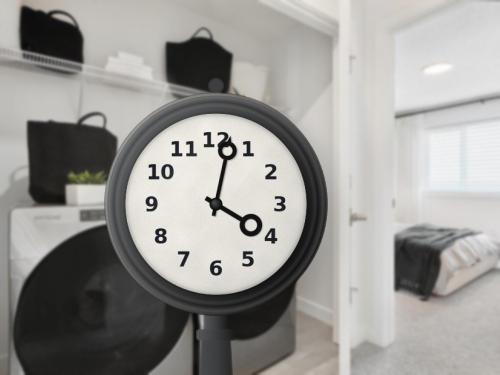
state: 4:02
